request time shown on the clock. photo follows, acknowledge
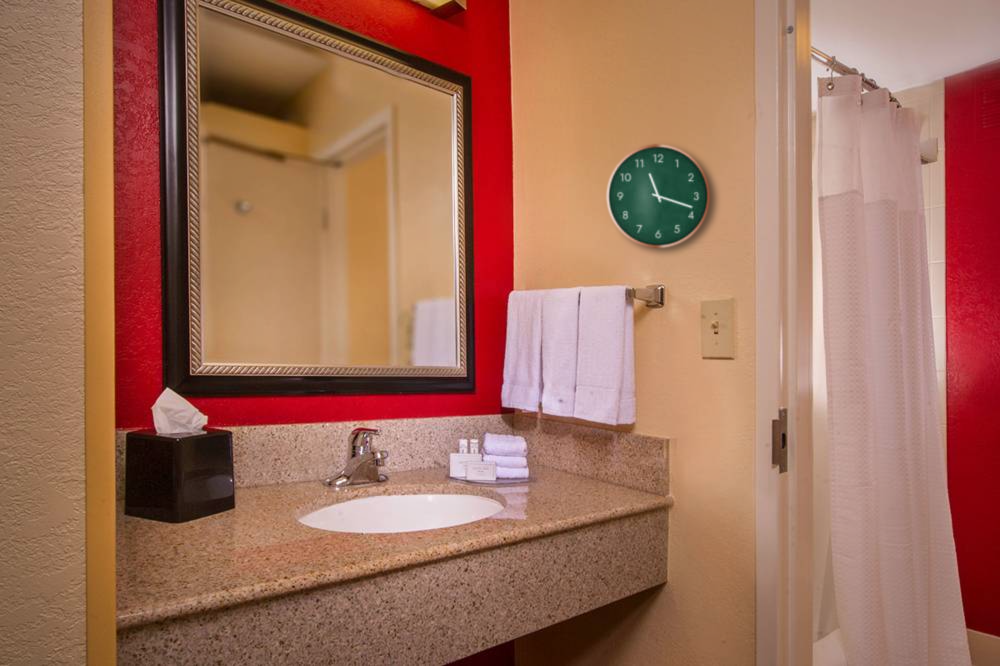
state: 11:18
